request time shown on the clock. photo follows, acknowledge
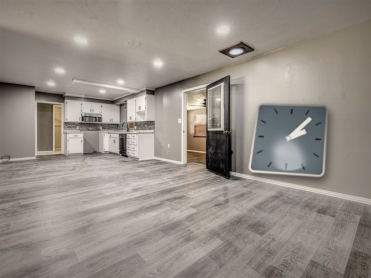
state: 2:07
